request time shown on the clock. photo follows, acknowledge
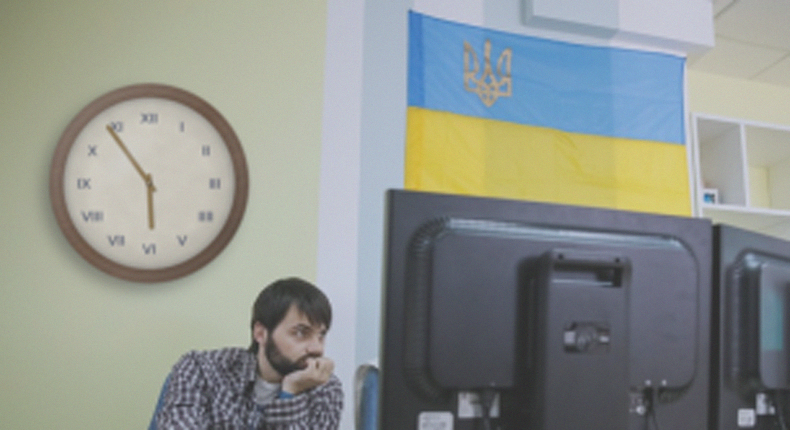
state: 5:54
